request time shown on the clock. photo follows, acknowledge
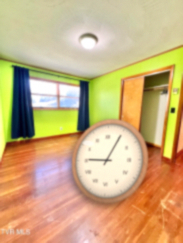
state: 9:05
